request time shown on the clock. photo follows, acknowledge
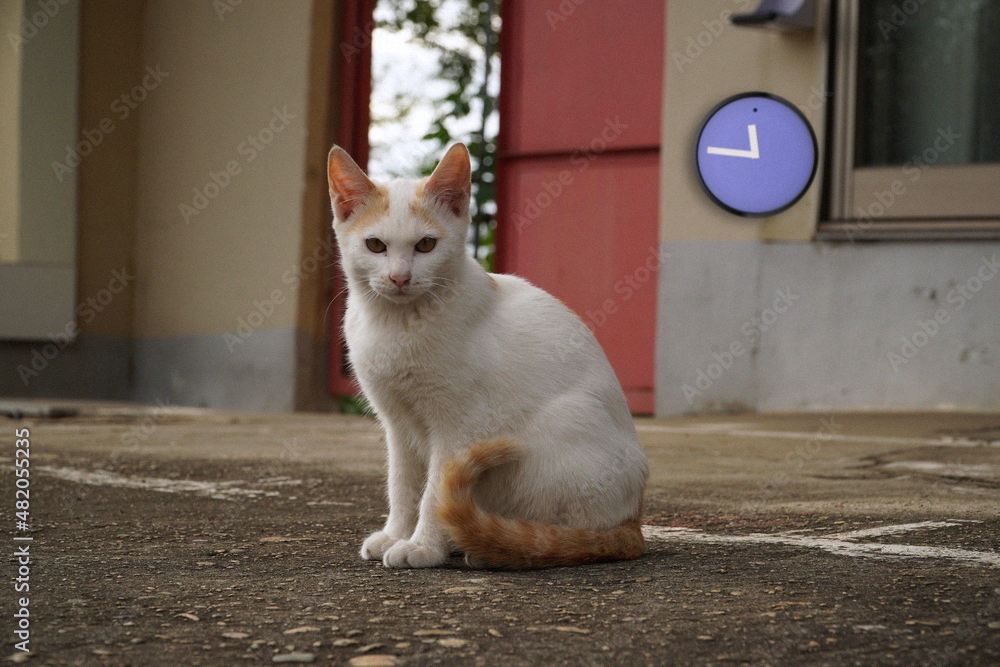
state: 11:46
